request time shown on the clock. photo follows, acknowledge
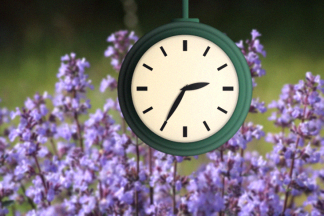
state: 2:35
